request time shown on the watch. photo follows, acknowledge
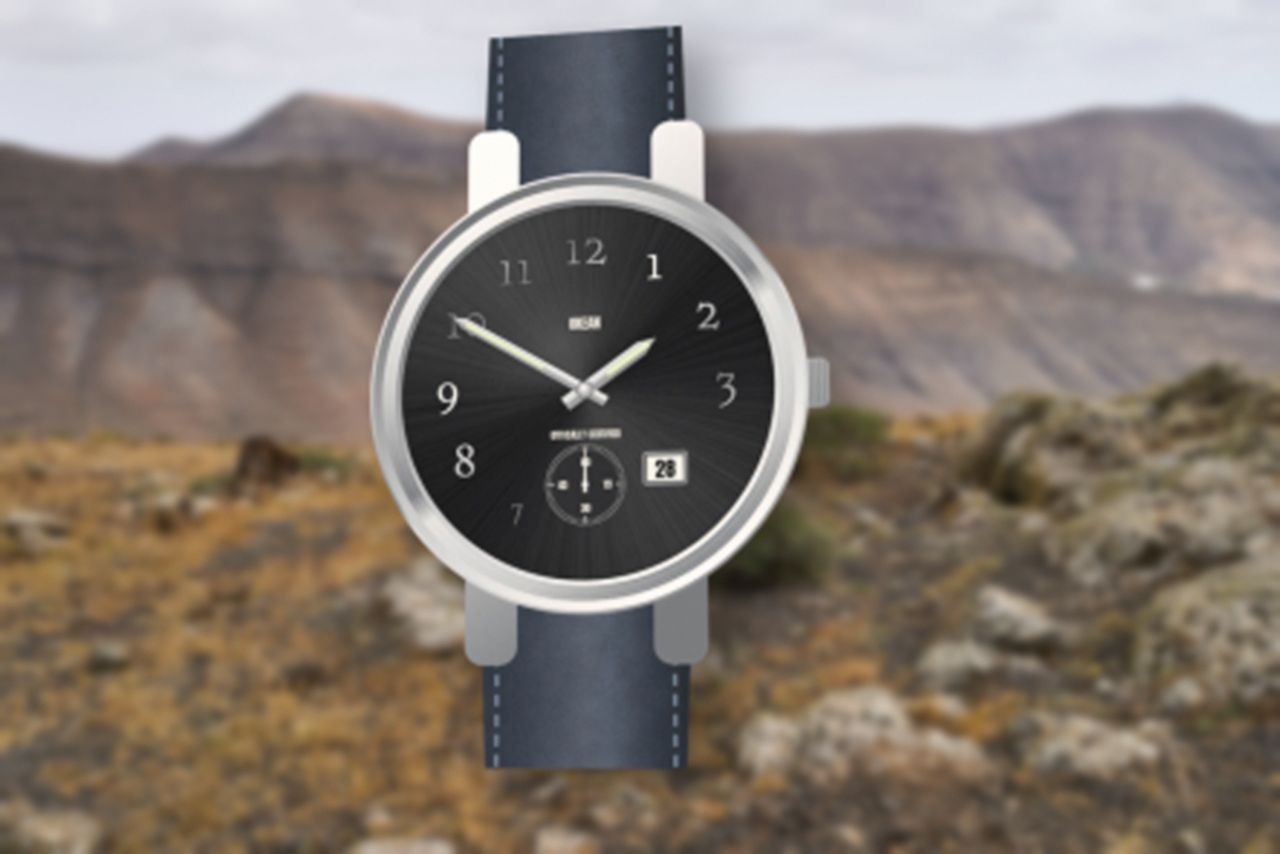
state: 1:50
